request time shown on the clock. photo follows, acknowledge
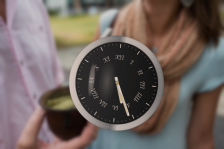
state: 5:26
